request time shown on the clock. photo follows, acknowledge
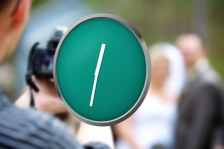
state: 12:32
